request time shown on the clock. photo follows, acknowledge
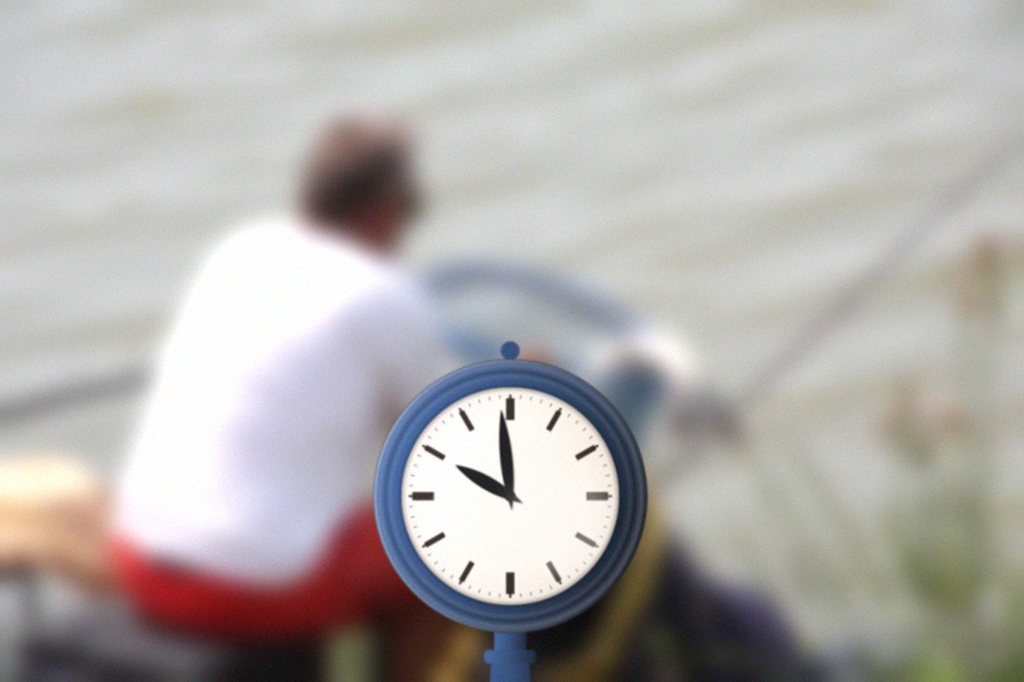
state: 9:59
